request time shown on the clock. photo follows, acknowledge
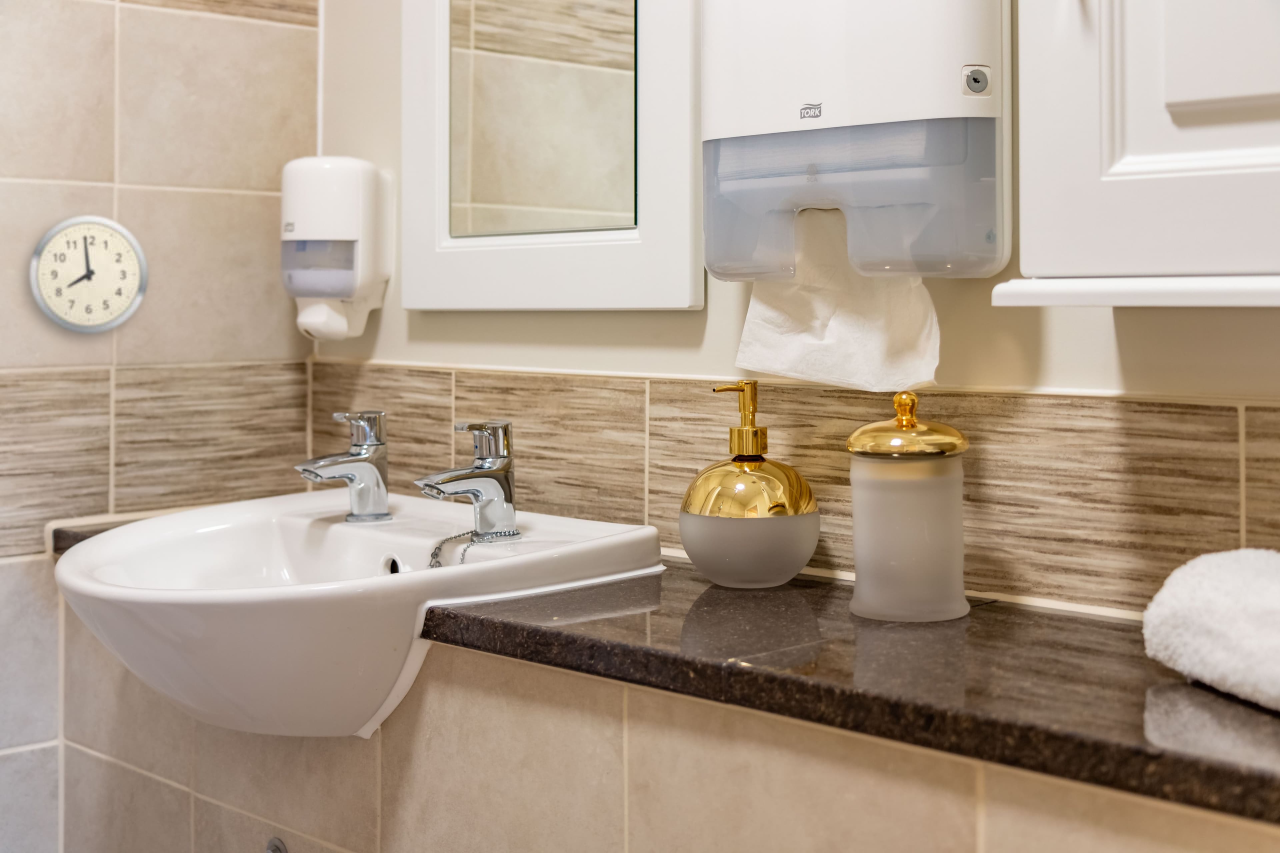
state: 7:59
